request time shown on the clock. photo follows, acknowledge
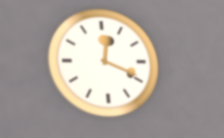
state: 12:19
